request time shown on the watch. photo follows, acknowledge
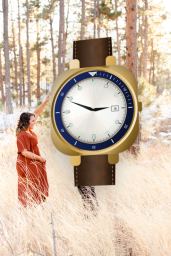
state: 2:49
